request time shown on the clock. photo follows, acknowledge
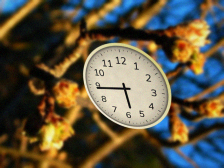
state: 5:44
